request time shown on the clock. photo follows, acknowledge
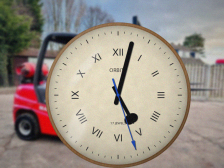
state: 5:02:27
